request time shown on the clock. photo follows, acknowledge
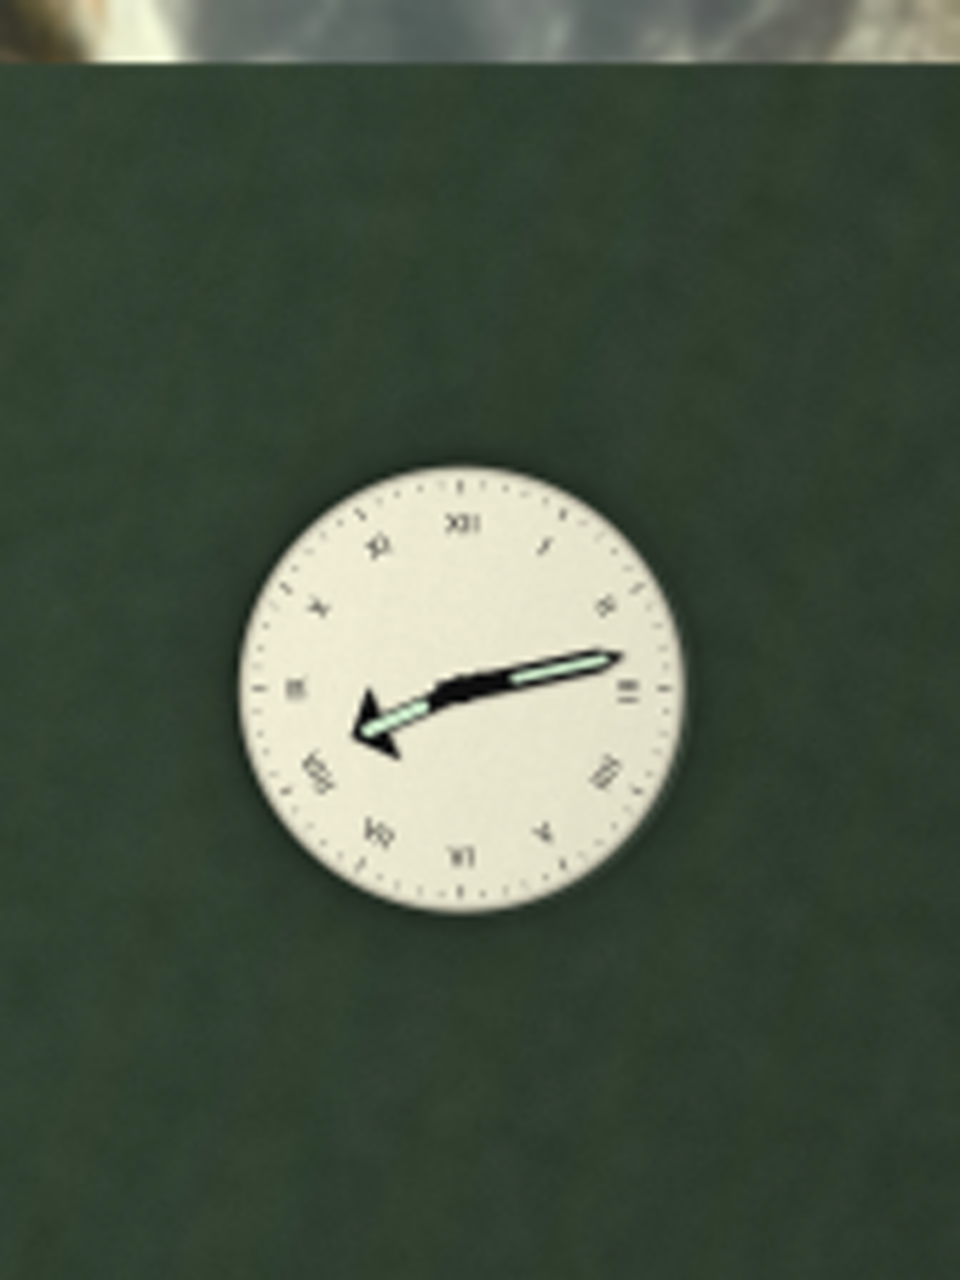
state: 8:13
